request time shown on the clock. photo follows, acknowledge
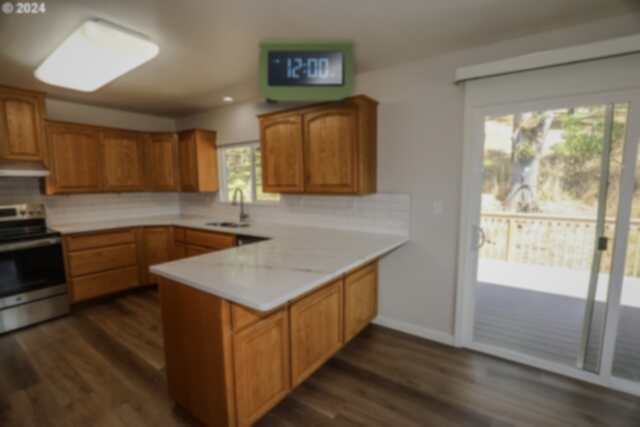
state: 12:00
